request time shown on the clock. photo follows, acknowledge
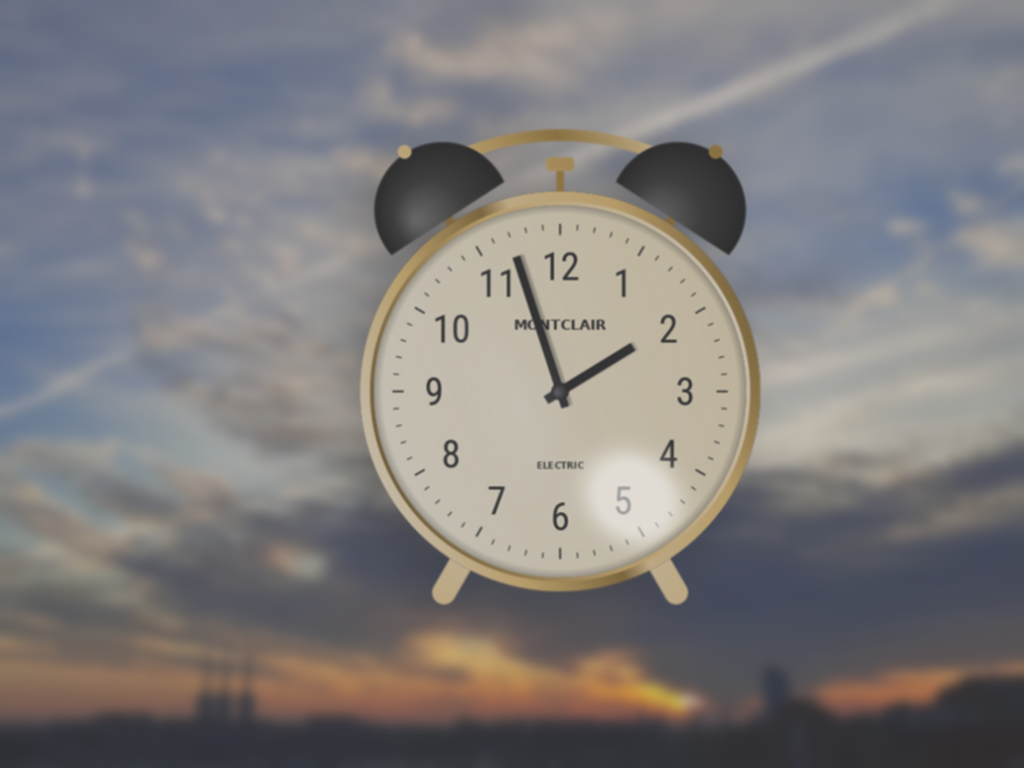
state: 1:57
